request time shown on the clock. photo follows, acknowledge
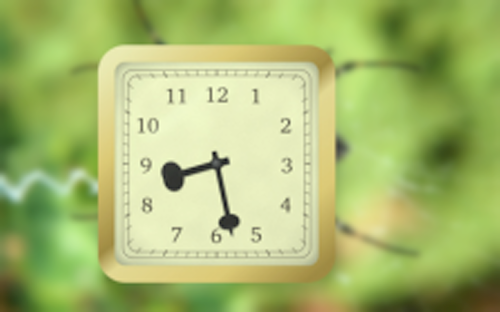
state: 8:28
